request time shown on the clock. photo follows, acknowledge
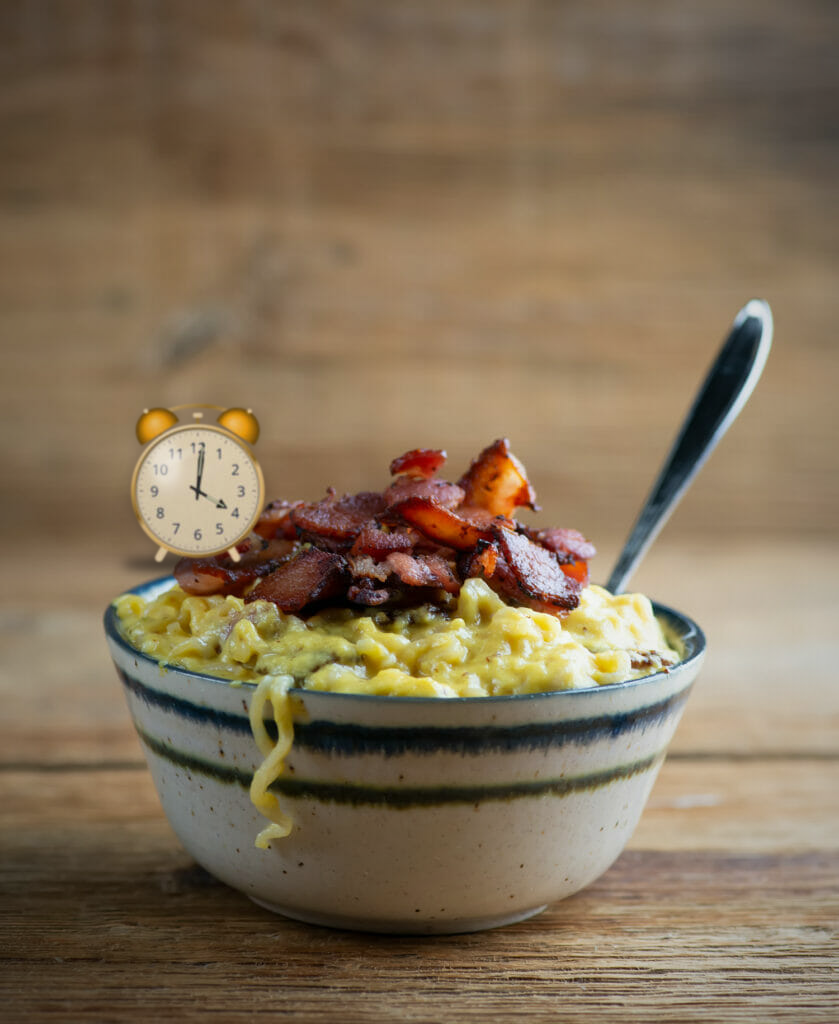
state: 4:01
